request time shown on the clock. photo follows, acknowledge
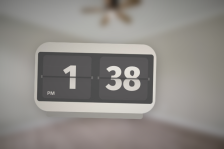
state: 1:38
